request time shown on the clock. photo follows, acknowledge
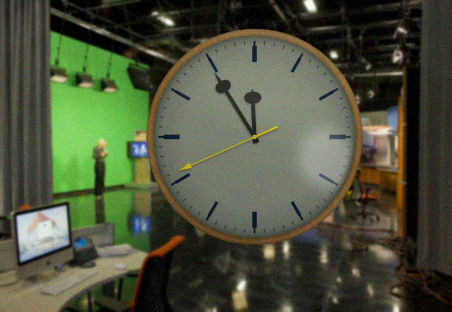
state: 11:54:41
